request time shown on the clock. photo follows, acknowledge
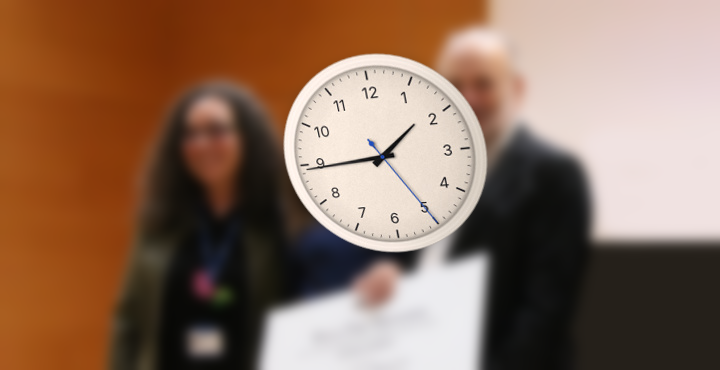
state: 1:44:25
